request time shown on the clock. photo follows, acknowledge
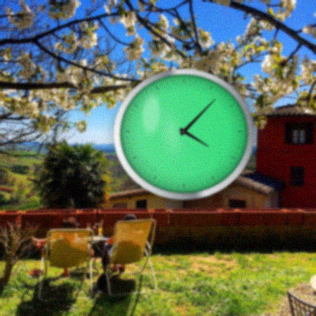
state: 4:07
